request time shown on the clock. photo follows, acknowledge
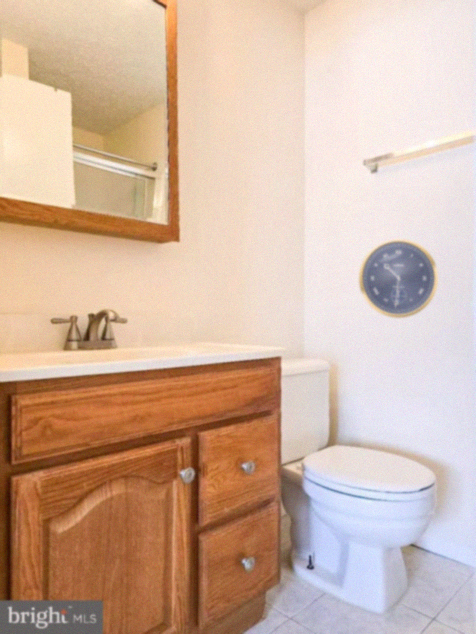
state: 10:31
